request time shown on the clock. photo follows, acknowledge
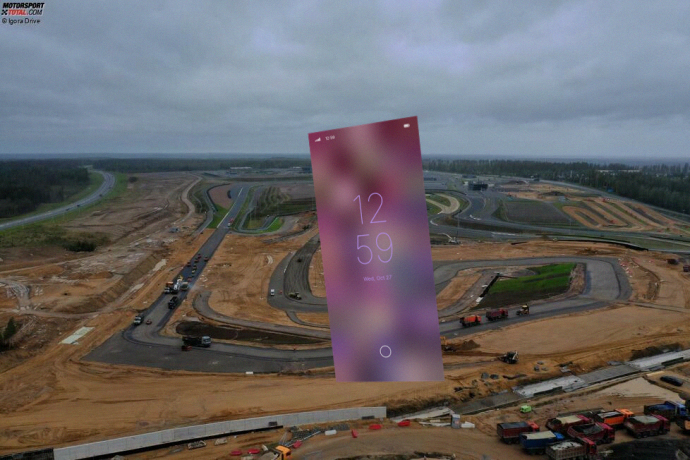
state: 12:59
